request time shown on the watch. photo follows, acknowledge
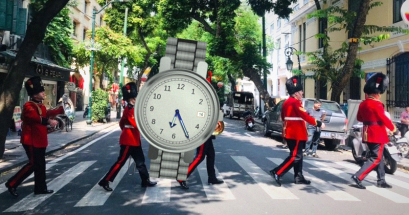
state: 6:25
